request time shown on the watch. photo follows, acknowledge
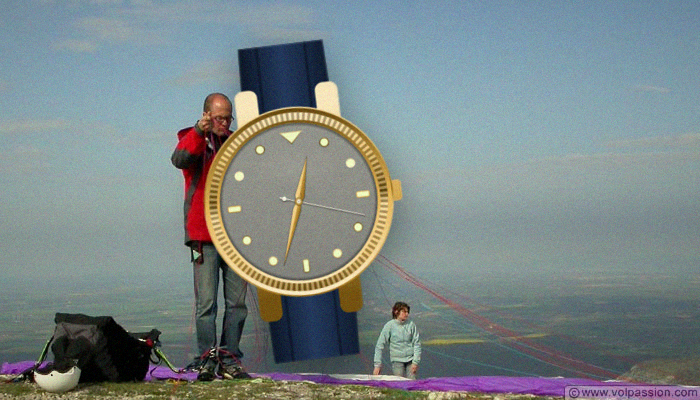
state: 12:33:18
